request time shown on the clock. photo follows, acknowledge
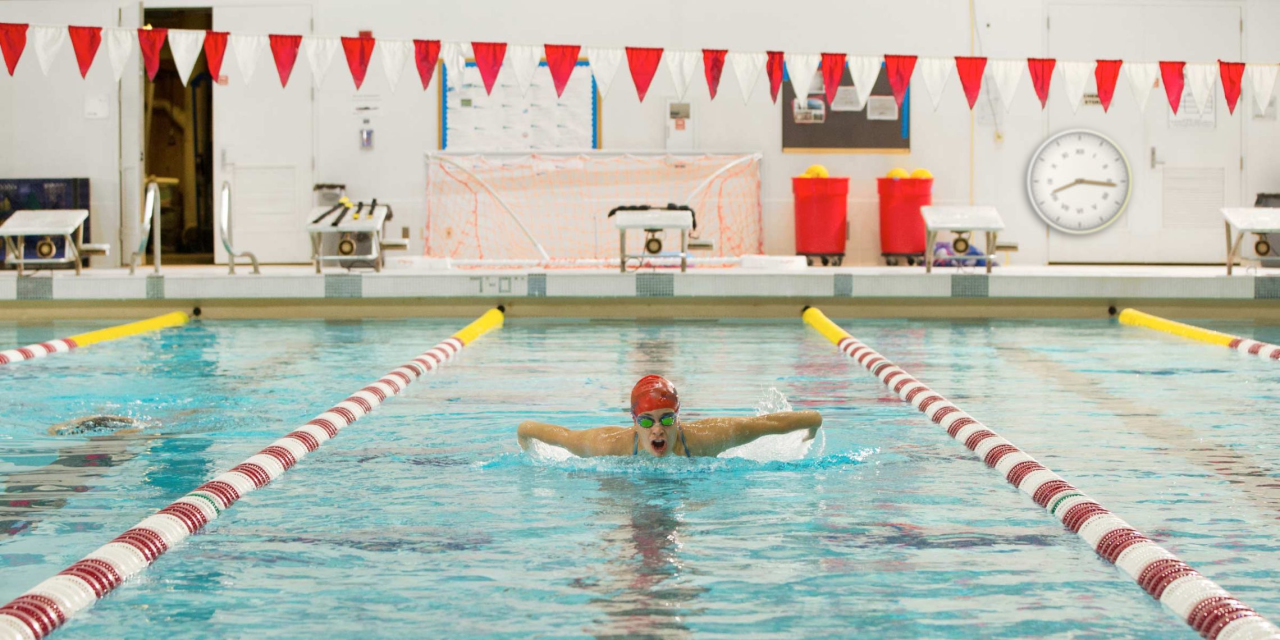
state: 8:16
